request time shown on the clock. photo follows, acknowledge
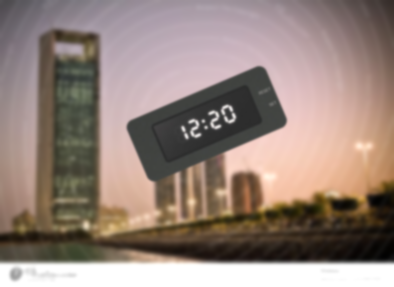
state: 12:20
